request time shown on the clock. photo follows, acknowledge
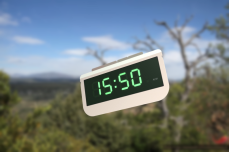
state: 15:50
